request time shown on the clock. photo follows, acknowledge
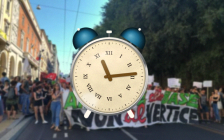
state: 11:14
